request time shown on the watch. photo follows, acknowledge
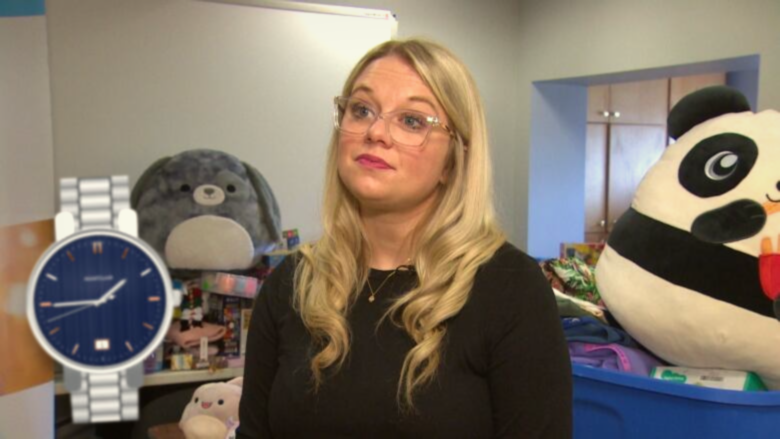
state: 1:44:42
